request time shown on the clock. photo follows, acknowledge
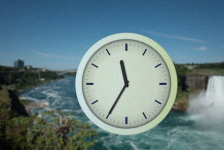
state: 11:35
